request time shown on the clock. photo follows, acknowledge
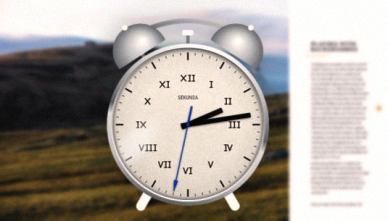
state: 2:13:32
